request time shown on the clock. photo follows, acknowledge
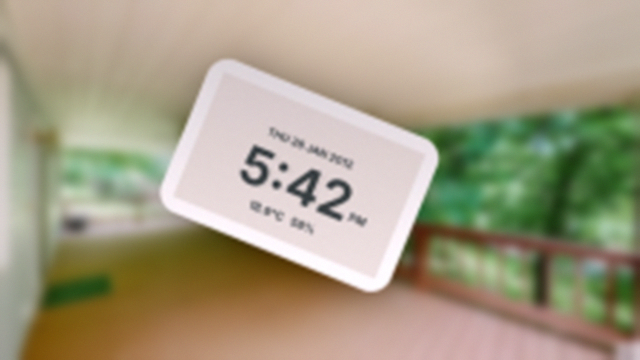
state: 5:42
